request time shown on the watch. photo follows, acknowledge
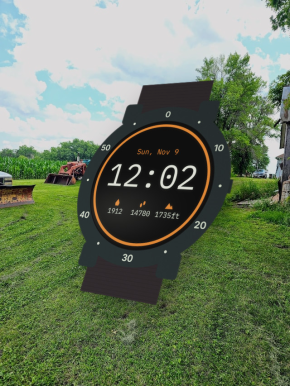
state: 12:02
